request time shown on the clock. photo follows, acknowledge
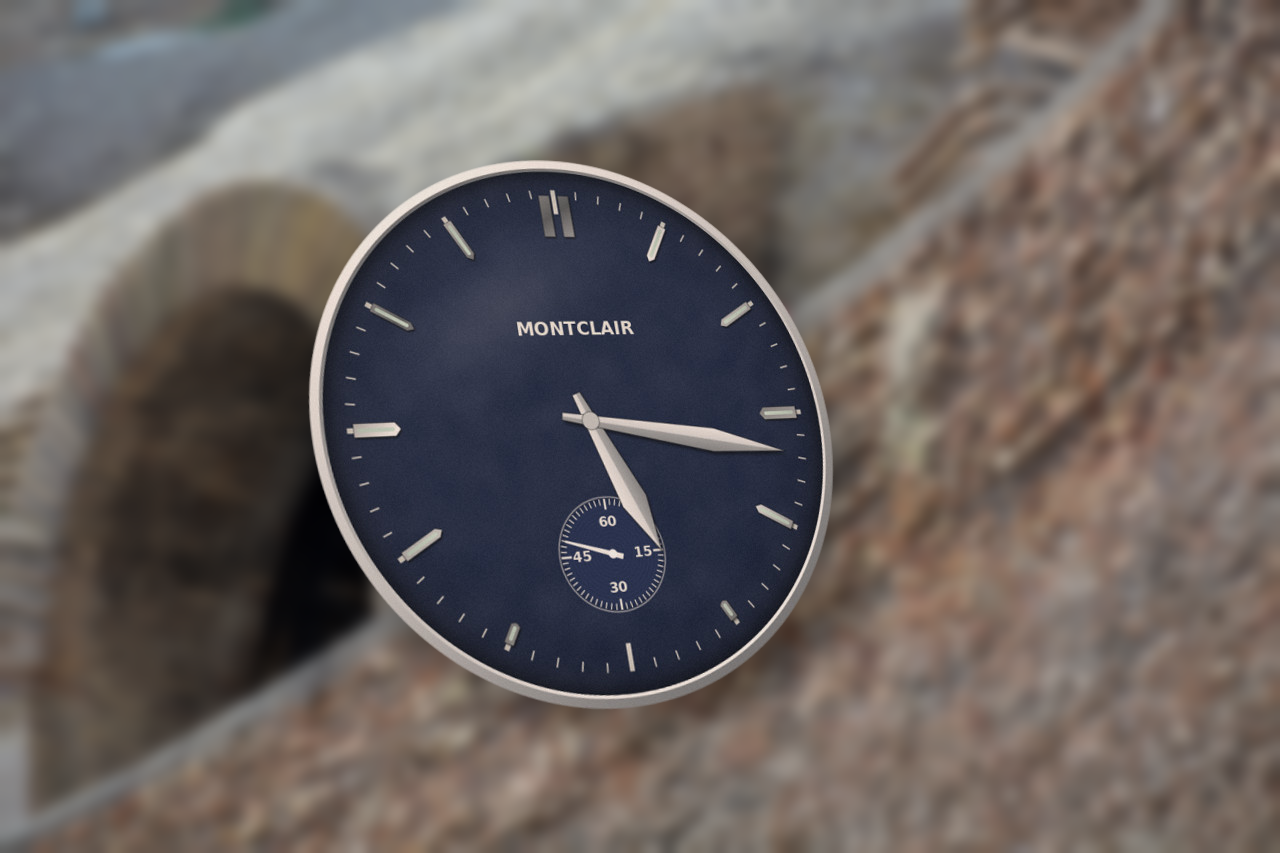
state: 5:16:48
